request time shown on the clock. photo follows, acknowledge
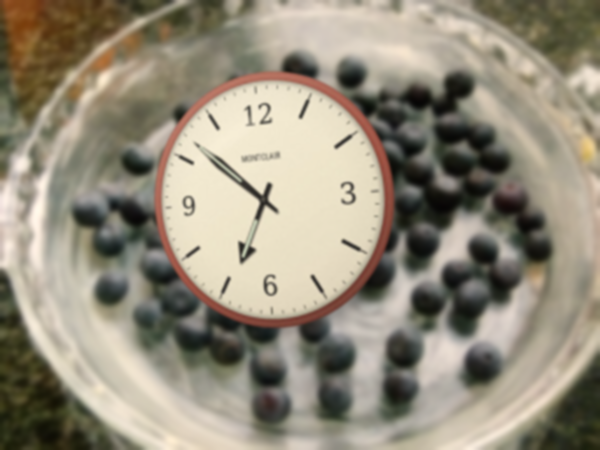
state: 6:52
